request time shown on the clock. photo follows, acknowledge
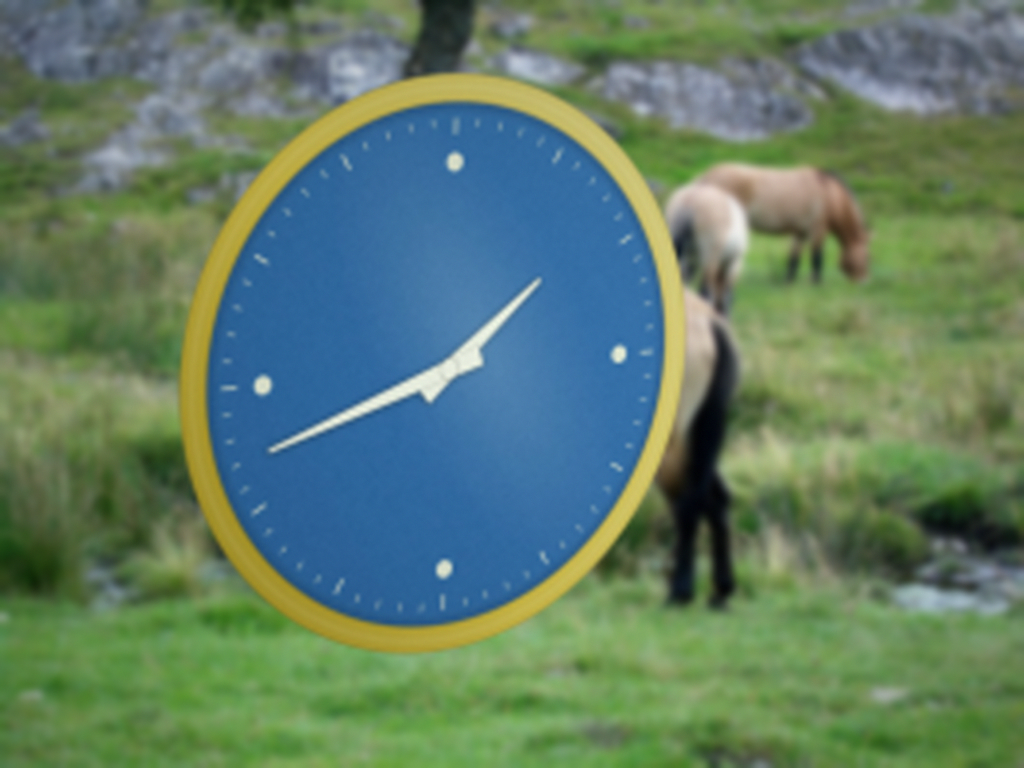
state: 1:42
